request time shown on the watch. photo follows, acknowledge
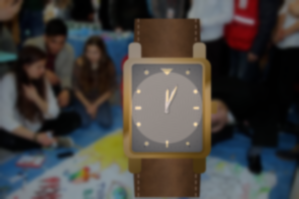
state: 12:04
